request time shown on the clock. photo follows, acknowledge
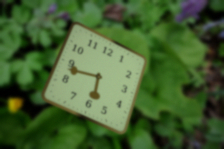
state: 5:43
